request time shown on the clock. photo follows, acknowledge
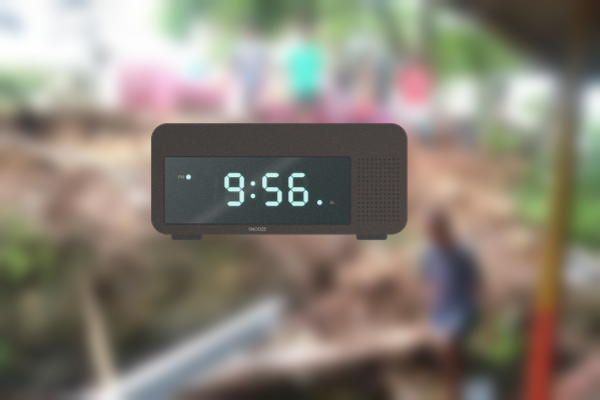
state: 9:56
